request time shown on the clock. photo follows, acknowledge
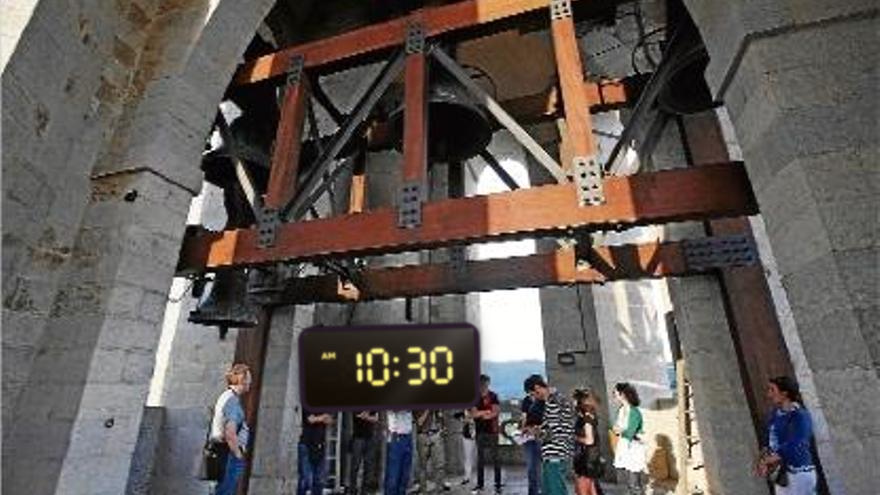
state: 10:30
